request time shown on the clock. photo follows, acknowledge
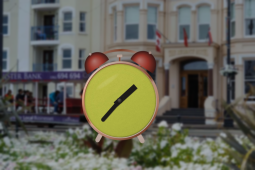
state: 1:37
